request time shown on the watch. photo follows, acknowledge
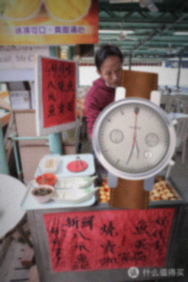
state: 5:32
